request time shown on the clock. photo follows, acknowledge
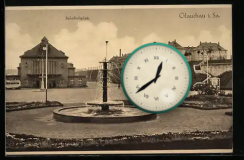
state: 12:39
